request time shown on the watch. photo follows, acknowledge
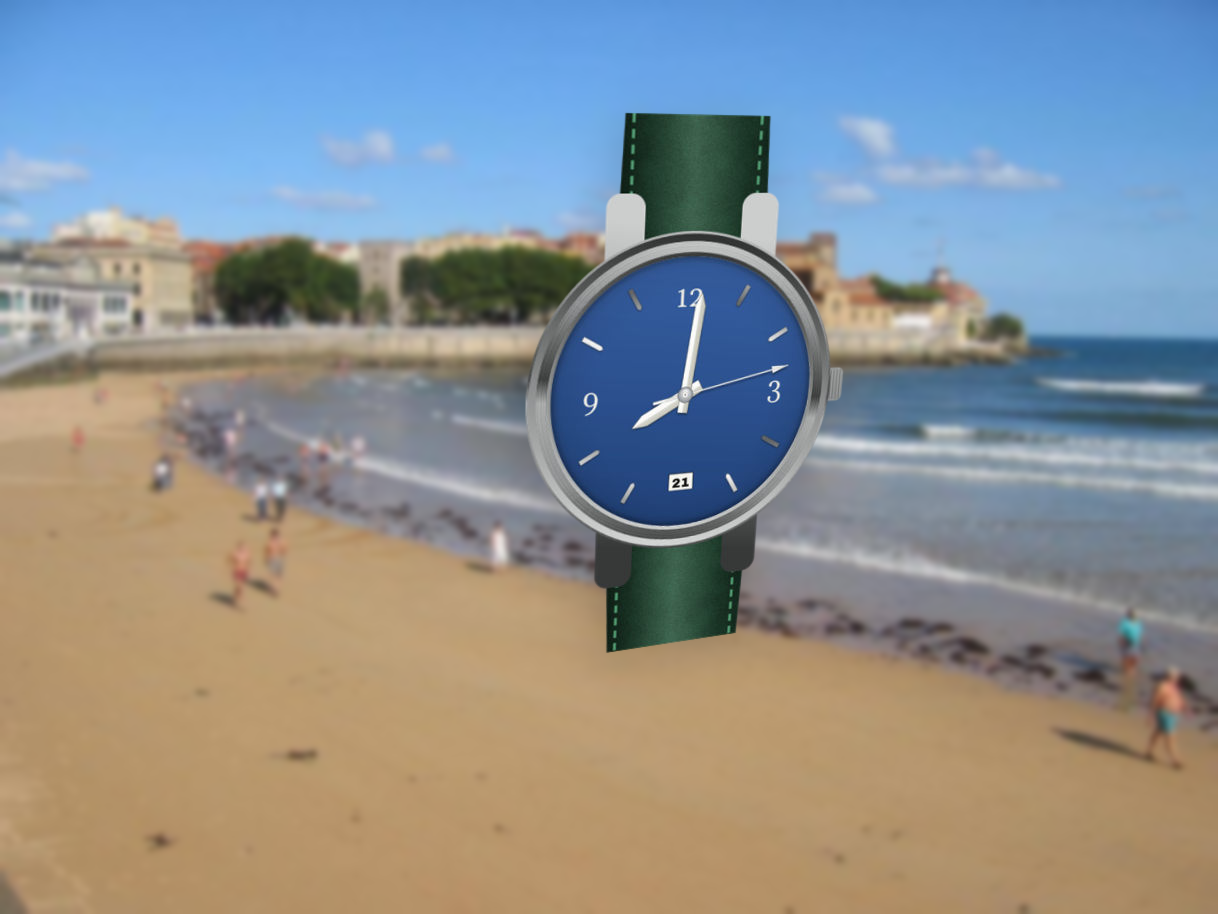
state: 8:01:13
